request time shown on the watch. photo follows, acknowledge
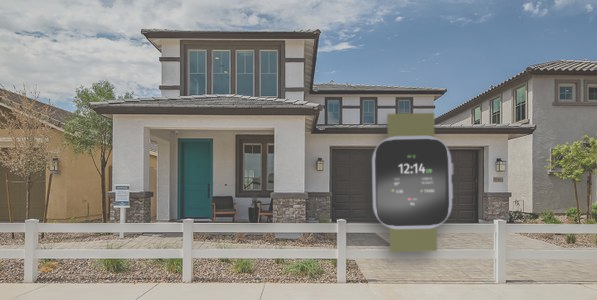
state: 12:14
